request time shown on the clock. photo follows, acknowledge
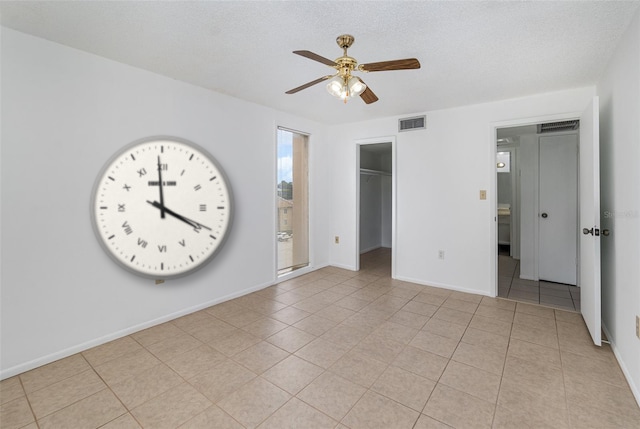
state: 3:59:19
